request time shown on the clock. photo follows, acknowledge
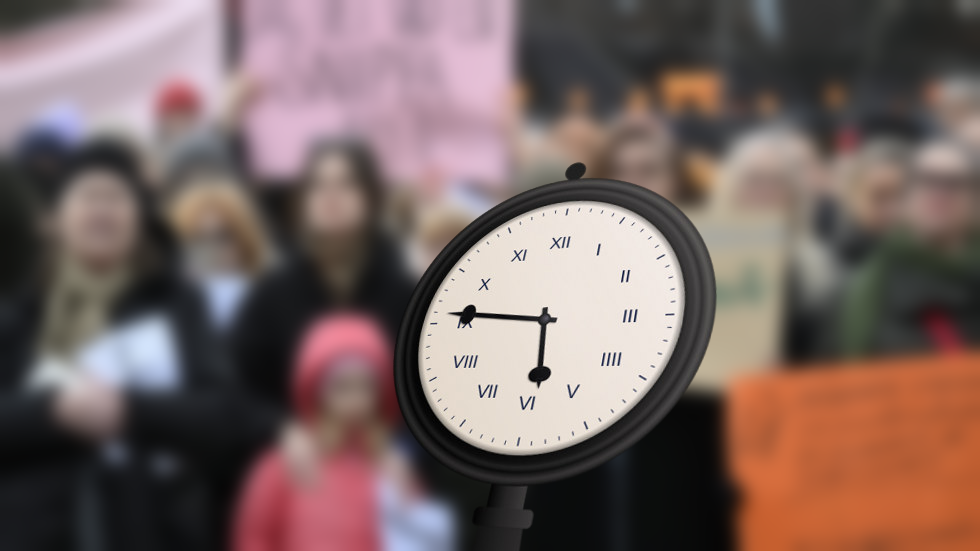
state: 5:46
